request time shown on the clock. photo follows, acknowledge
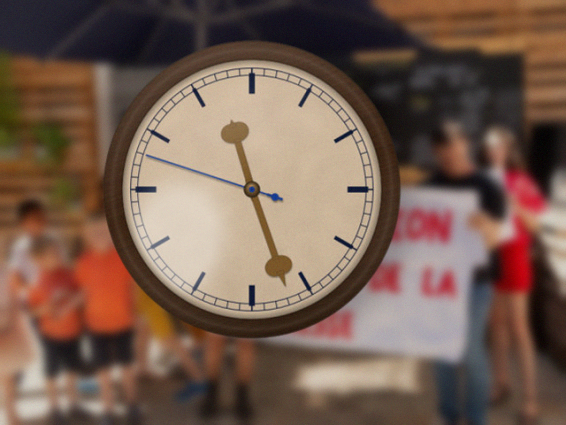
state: 11:26:48
